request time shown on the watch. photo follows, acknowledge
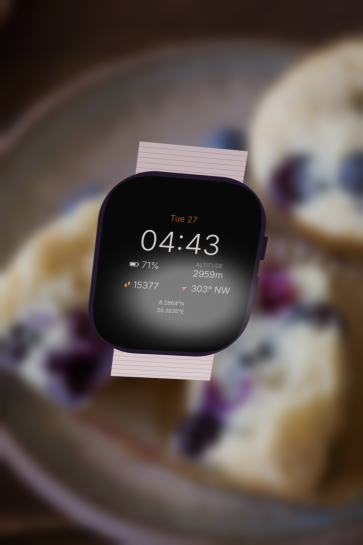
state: 4:43
